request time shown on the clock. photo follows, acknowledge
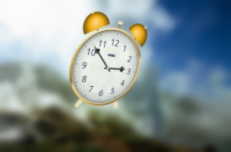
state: 2:52
